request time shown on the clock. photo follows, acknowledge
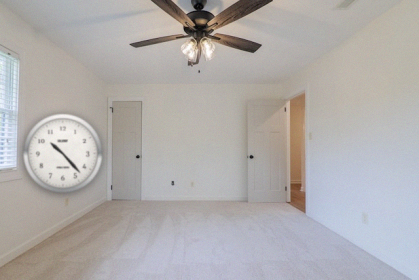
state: 10:23
